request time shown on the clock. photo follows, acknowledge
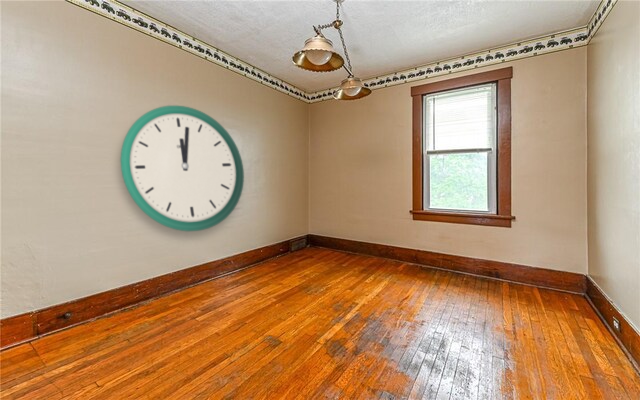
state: 12:02
